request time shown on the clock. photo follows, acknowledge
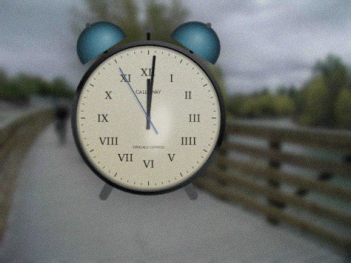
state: 12:00:55
